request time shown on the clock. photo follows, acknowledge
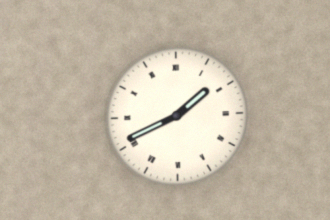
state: 1:41
